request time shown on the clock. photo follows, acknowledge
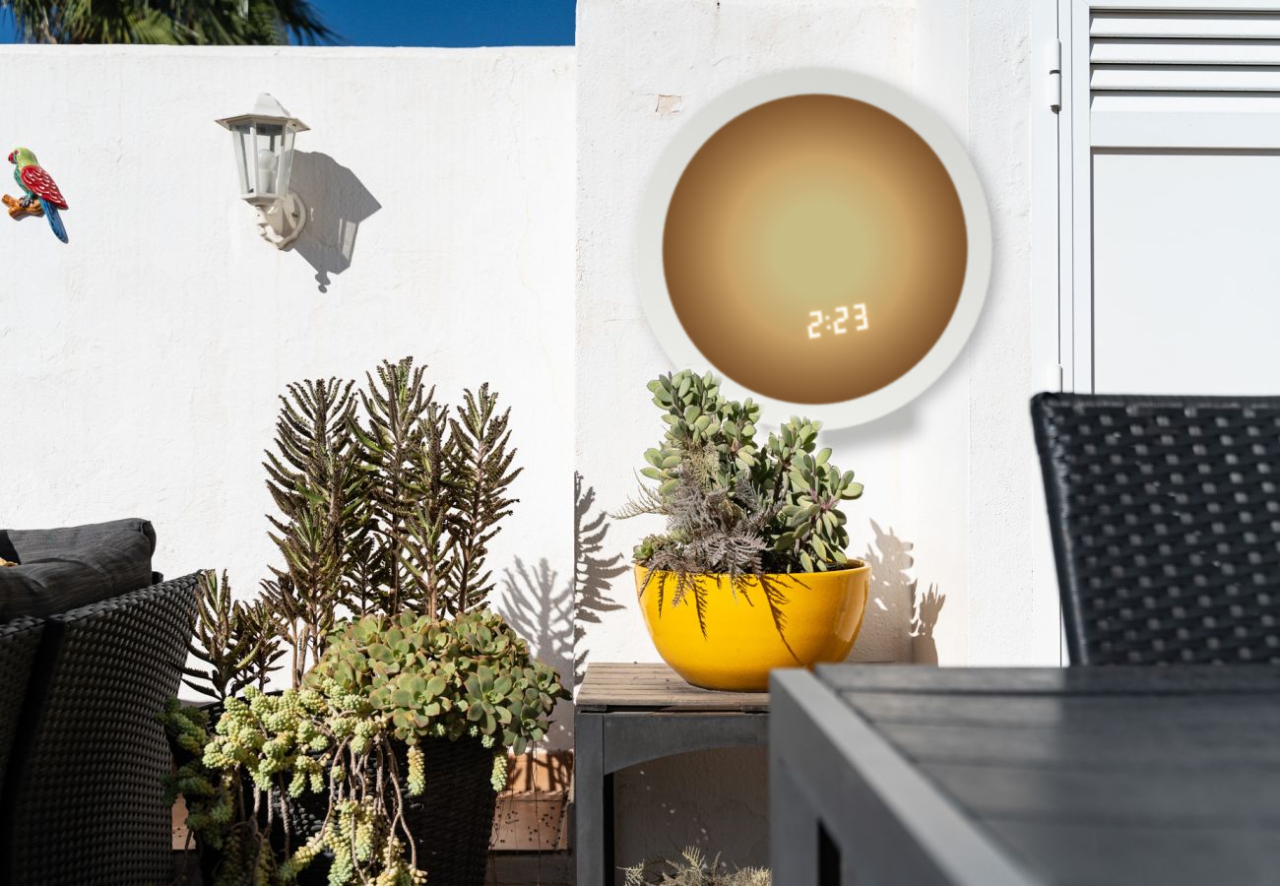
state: 2:23
